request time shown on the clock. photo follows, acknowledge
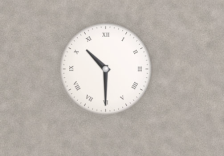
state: 10:30
